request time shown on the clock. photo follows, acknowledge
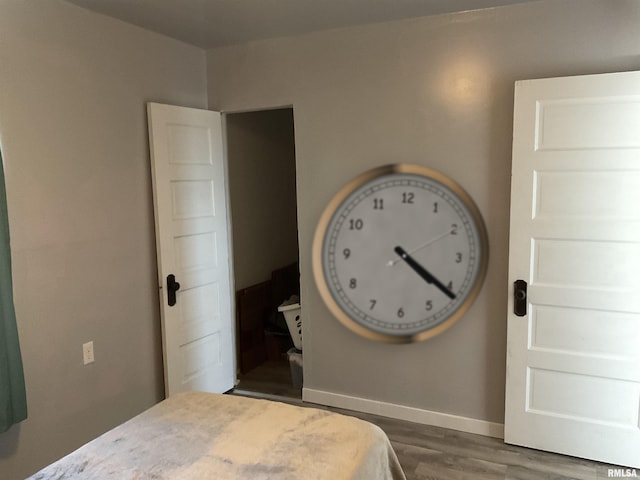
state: 4:21:10
